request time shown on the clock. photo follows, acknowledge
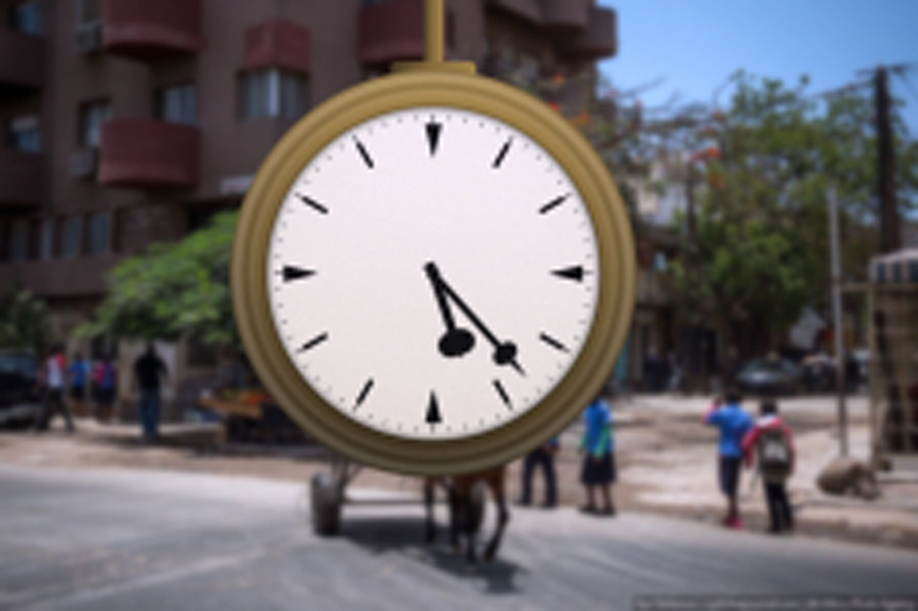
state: 5:23
